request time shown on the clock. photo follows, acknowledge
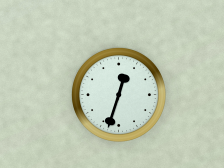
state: 12:33
